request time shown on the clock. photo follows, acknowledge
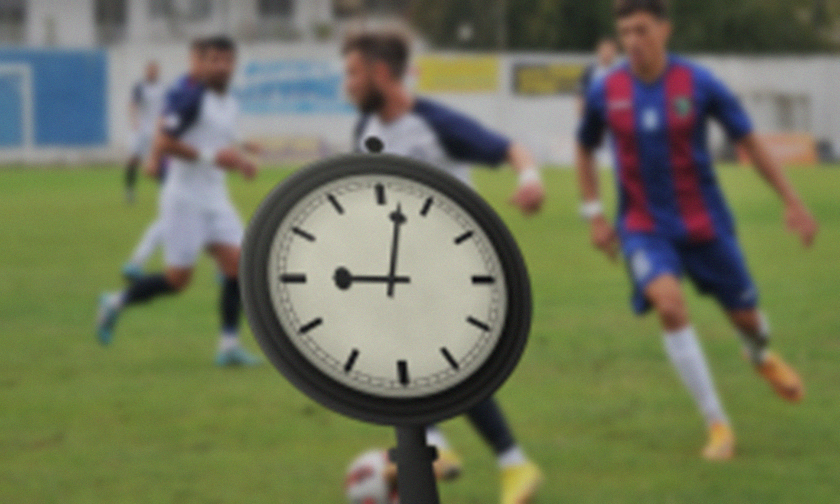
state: 9:02
